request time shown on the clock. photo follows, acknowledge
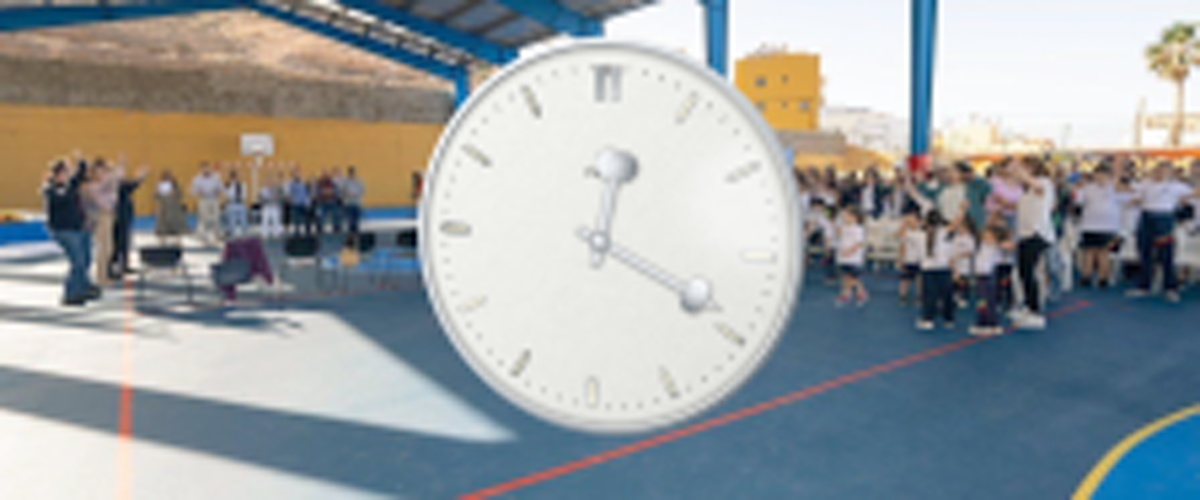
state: 12:19
